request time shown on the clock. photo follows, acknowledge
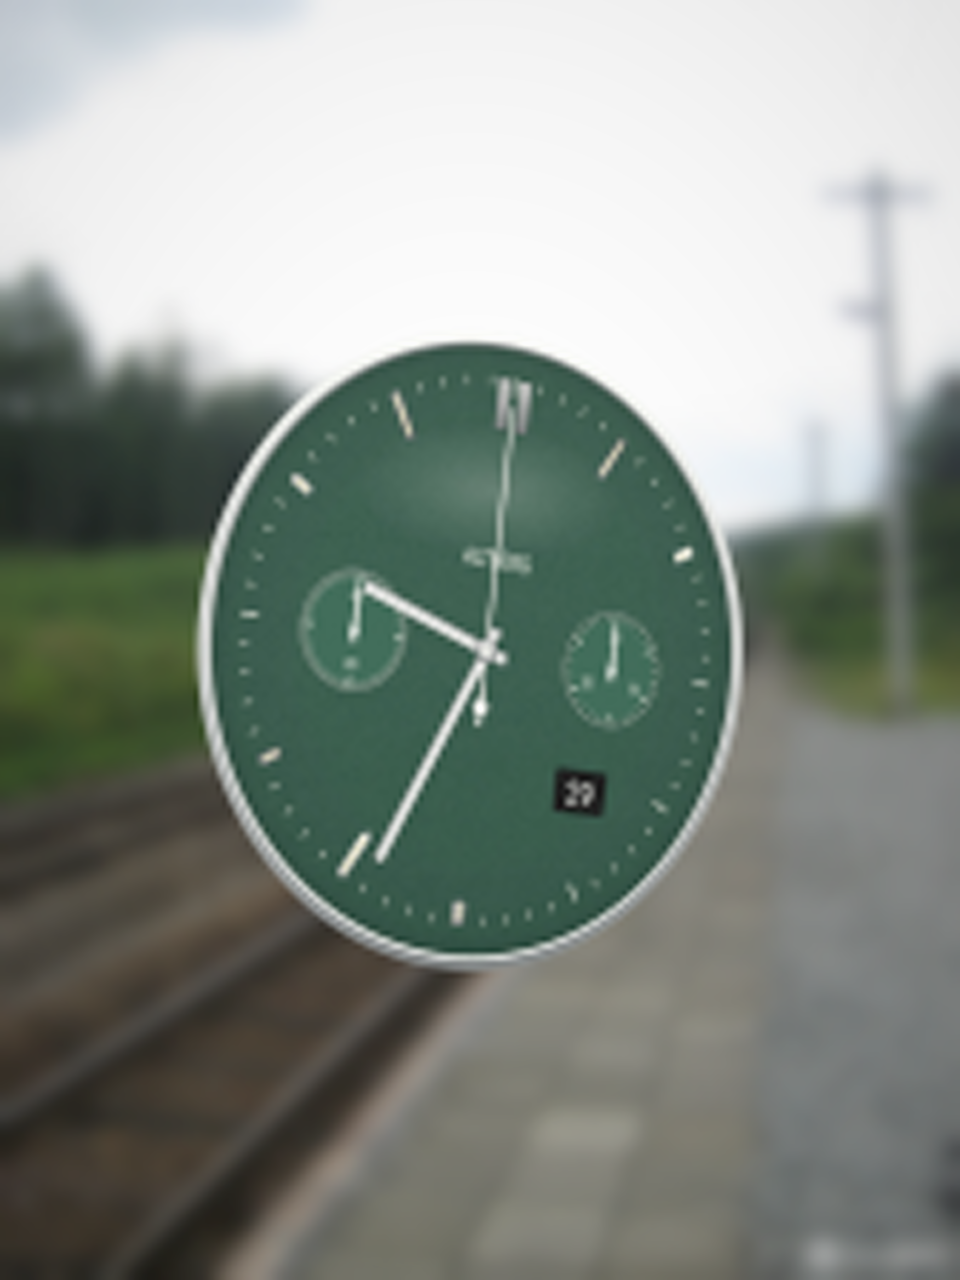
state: 9:34
